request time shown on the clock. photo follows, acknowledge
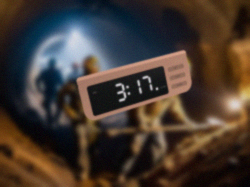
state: 3:17
